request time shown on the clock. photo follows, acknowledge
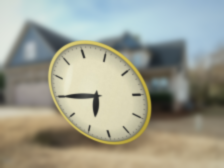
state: 6:45
